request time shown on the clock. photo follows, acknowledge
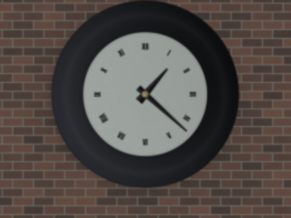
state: 1:22
